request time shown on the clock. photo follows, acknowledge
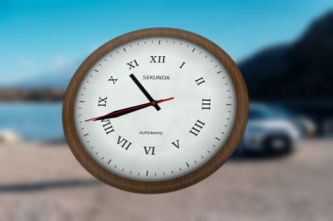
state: 10:41:42
